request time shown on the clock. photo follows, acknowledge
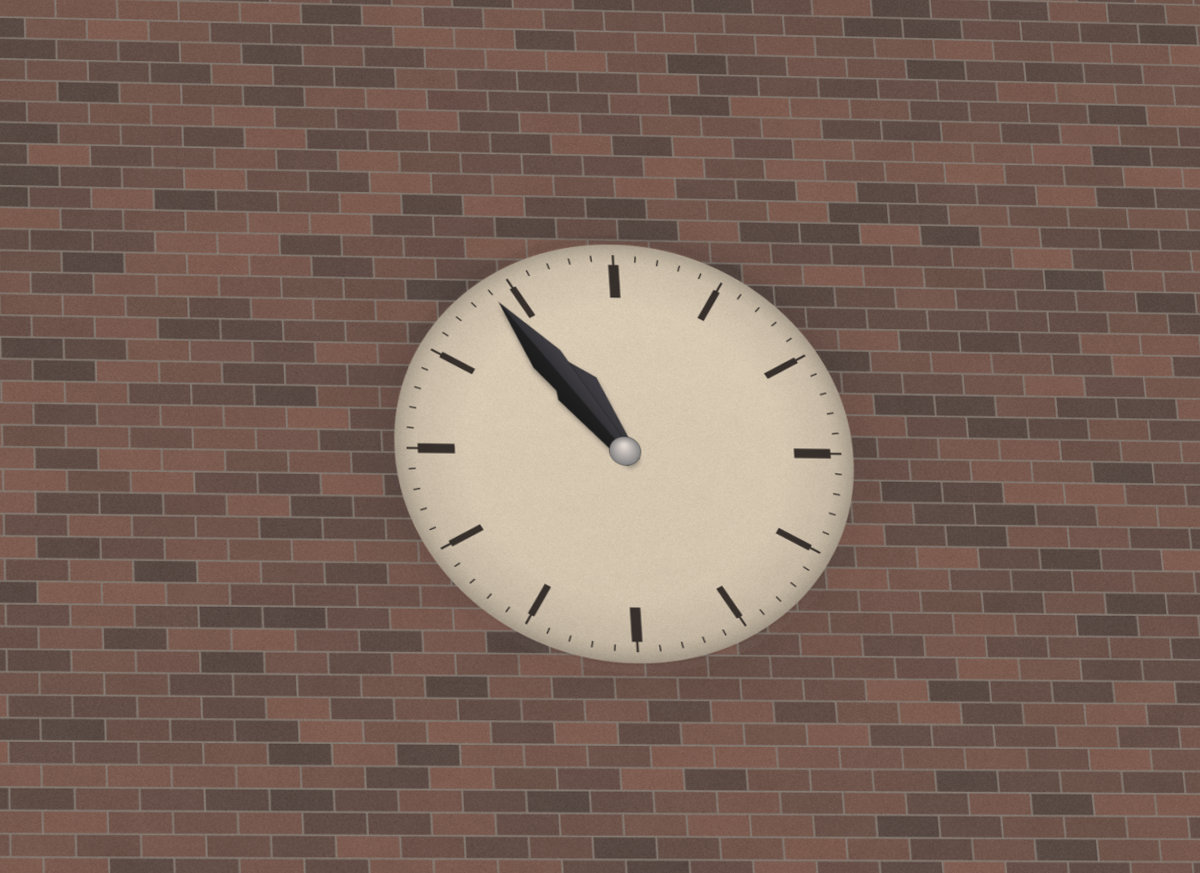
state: 10:54
